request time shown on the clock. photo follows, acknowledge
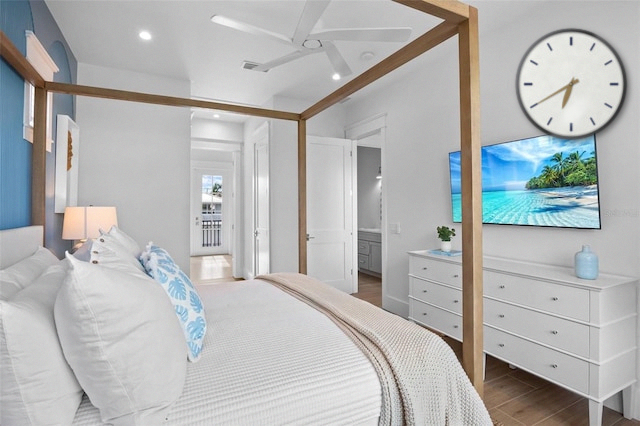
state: 6:40
